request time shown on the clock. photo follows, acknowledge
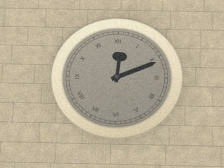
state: 12:11
